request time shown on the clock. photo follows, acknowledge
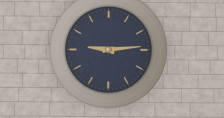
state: 9:14
